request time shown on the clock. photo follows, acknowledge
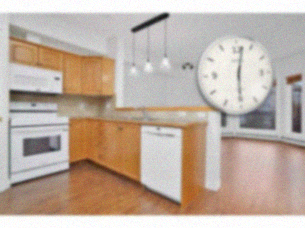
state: 6:02
